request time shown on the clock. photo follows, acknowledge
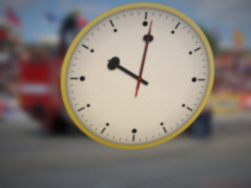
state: 10:01:01
